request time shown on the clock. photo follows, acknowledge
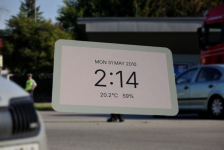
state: 2:14
